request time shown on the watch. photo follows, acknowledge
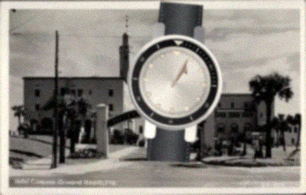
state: 1:04
